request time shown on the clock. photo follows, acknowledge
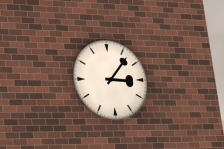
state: 3:07
